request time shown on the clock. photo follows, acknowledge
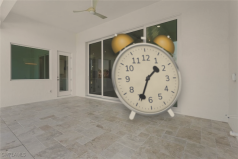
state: 1:34
